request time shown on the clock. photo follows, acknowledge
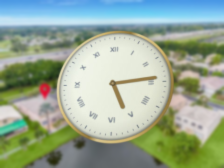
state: 5:14
